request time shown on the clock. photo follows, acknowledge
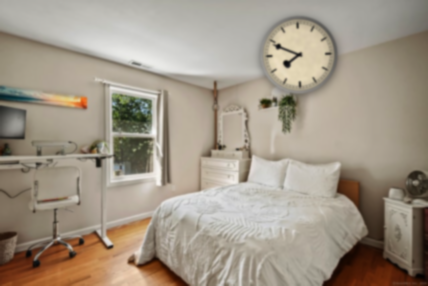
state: 7:49
